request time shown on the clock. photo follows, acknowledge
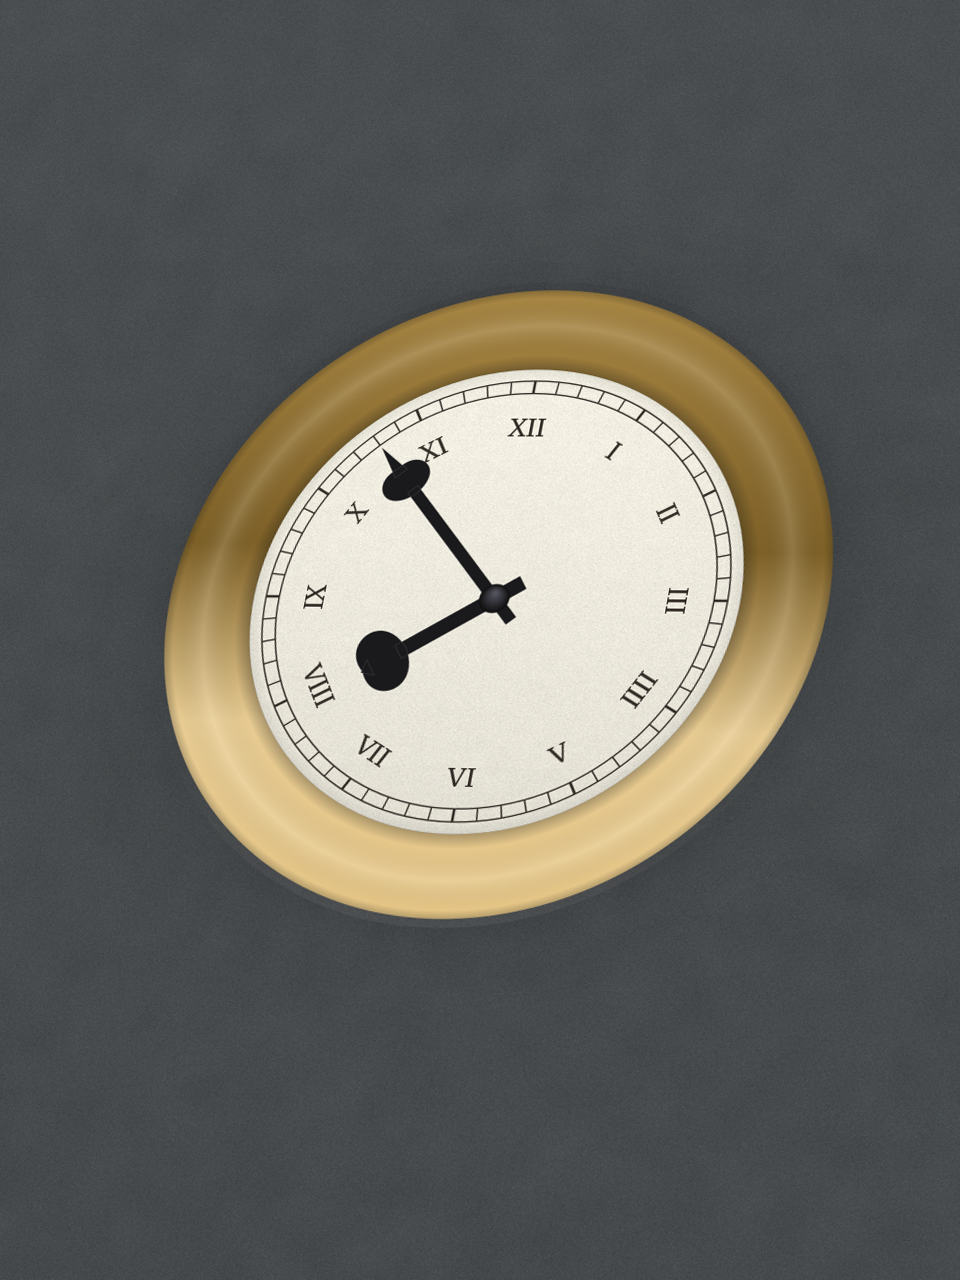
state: 7:53
